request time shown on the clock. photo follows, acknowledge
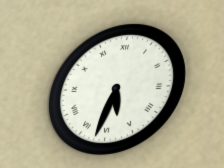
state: 5:32
